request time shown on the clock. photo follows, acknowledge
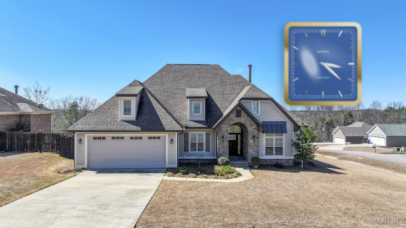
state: 3:22
